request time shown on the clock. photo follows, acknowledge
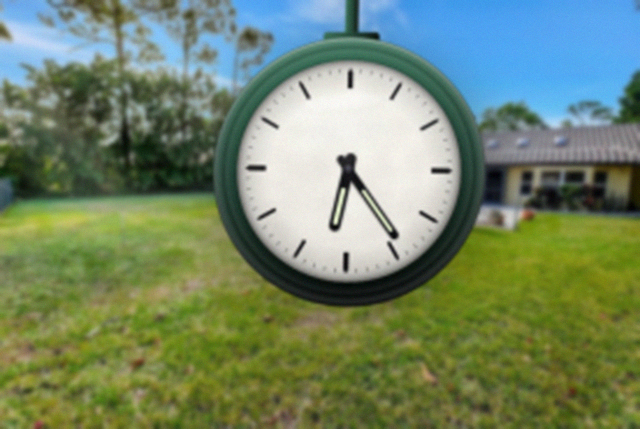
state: 6:24
